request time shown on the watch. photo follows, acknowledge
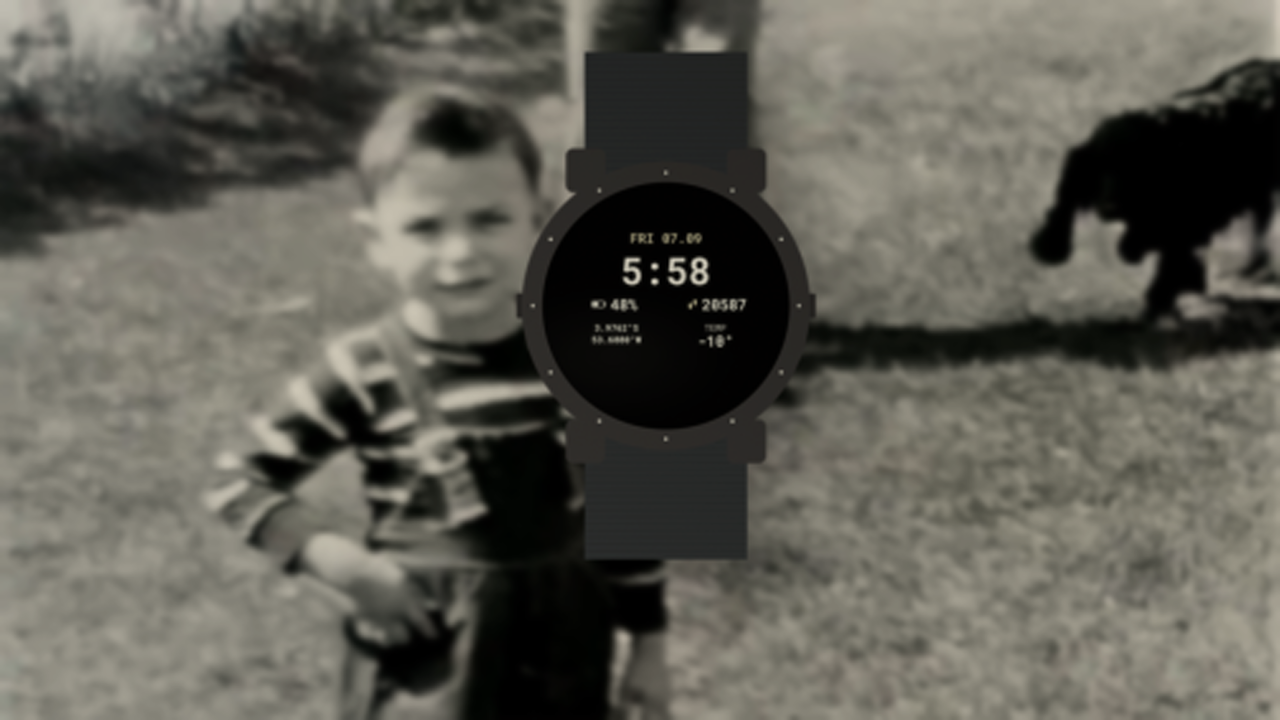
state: 5:58
